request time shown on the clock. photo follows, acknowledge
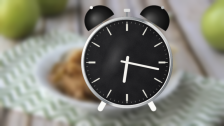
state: 6:17
